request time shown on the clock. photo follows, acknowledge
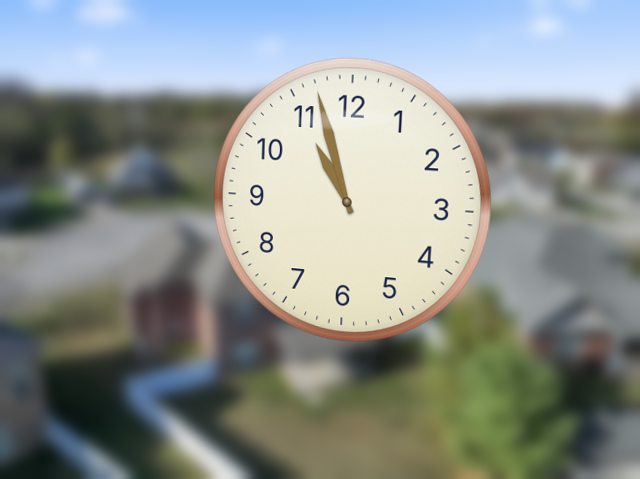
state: 10:57
